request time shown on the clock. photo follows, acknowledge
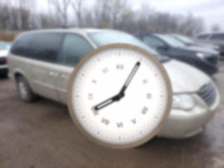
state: 8:05
